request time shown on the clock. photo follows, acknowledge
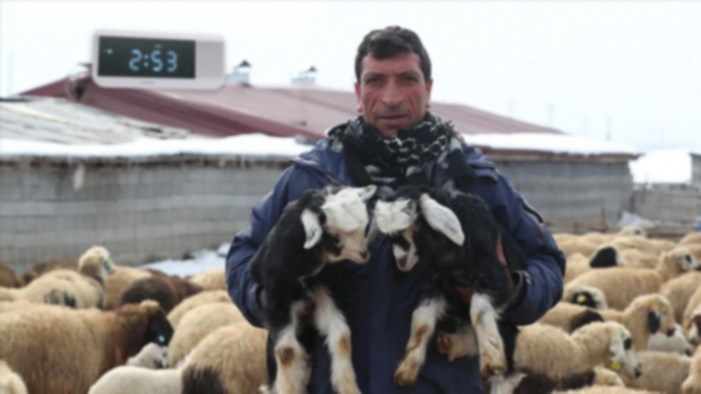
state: 2:53
